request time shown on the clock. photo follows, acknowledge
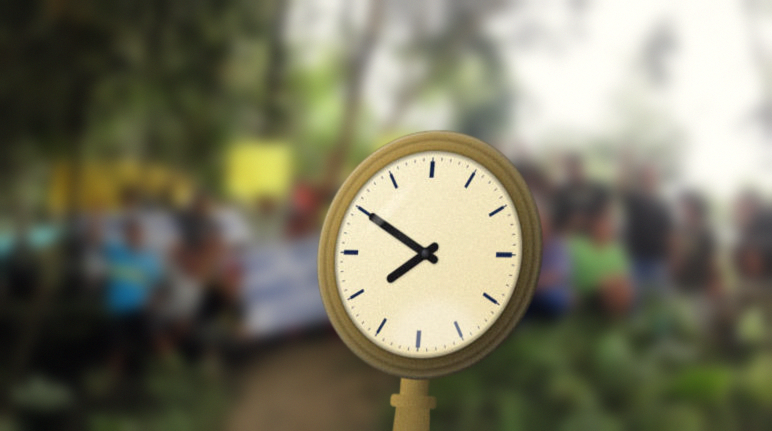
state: 7:50
